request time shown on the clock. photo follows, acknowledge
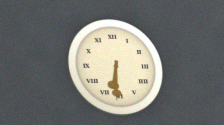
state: 6:31
